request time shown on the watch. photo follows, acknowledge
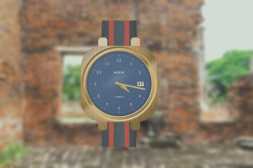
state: 4:17
